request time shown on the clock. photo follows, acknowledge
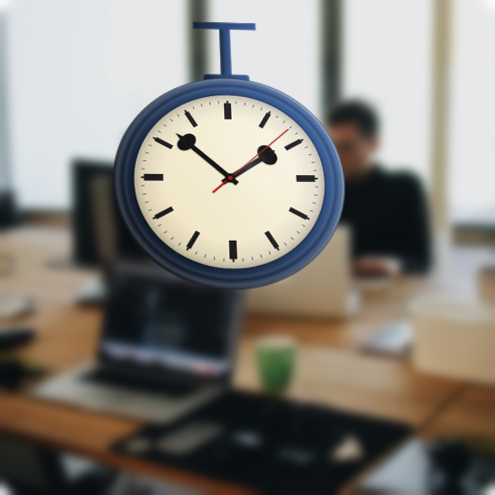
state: 1:52:08
